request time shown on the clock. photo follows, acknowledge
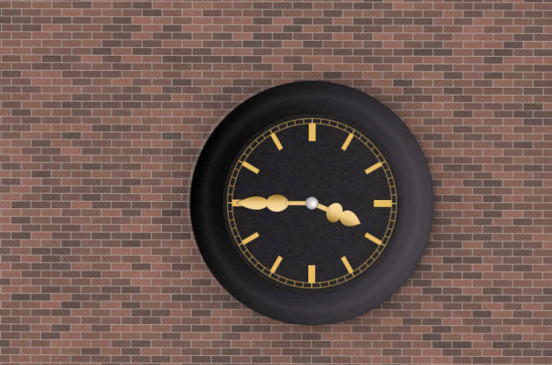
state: 3:45
